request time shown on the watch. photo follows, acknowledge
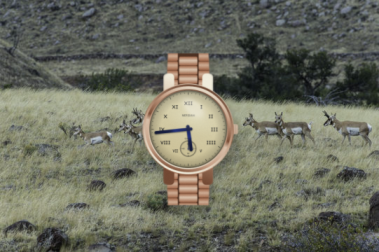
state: 5:44
